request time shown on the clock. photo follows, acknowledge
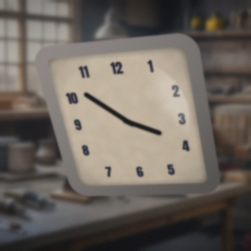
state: 3:52
